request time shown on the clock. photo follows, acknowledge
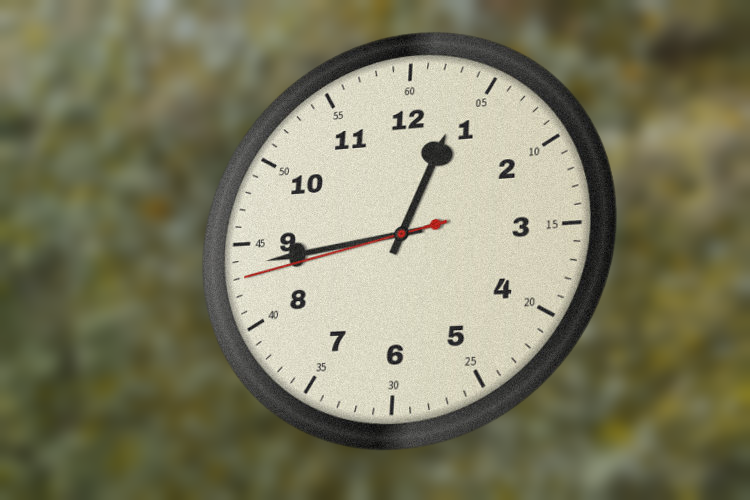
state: 12:43:43
